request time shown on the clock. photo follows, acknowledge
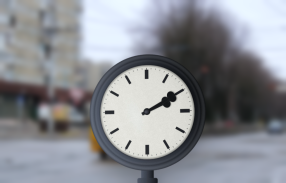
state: 2:10
